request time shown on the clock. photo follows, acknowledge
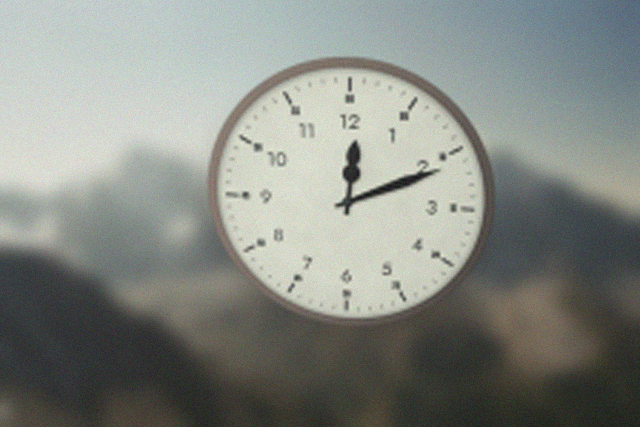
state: 12:11
